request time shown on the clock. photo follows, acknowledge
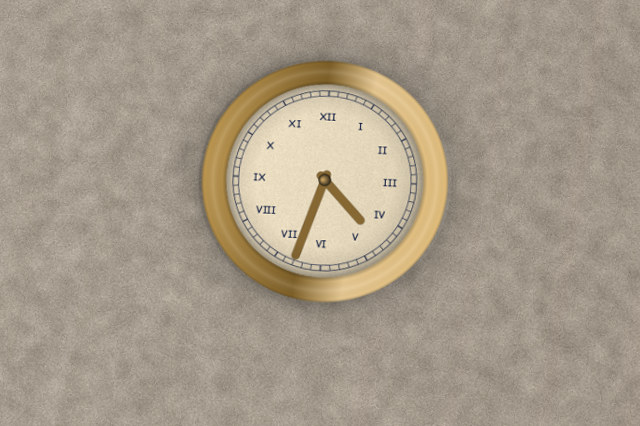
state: 4:33
